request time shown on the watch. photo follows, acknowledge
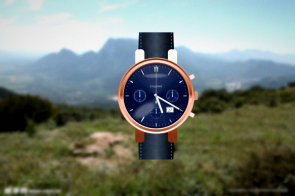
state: 5:20
